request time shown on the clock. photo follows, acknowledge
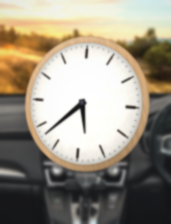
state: 5:38
